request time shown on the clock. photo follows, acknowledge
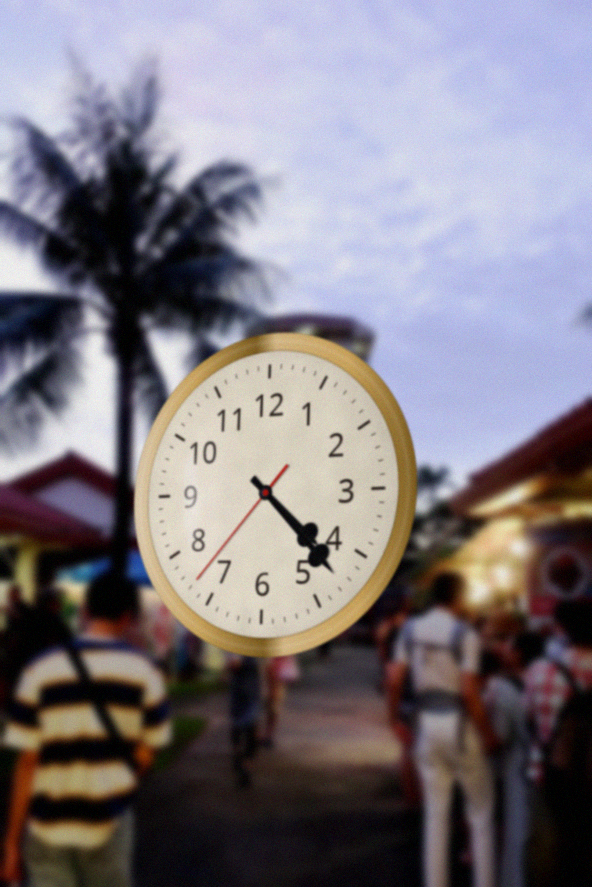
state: 4:22:37
